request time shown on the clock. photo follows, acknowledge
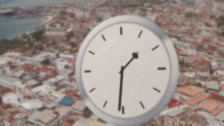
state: 1:31
